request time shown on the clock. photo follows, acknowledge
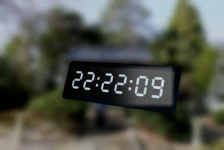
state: 22:22:09
